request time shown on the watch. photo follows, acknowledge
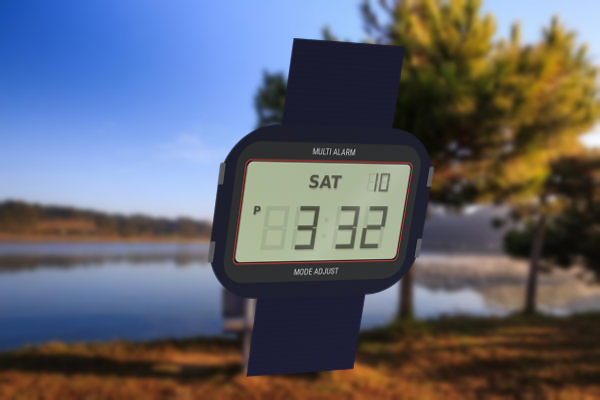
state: 3:32
